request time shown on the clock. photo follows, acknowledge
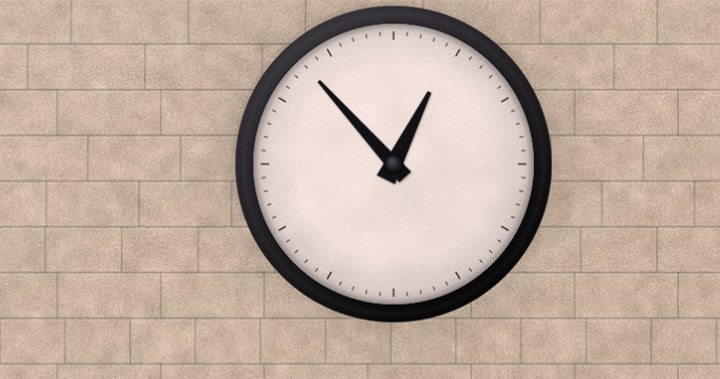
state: 12:53
